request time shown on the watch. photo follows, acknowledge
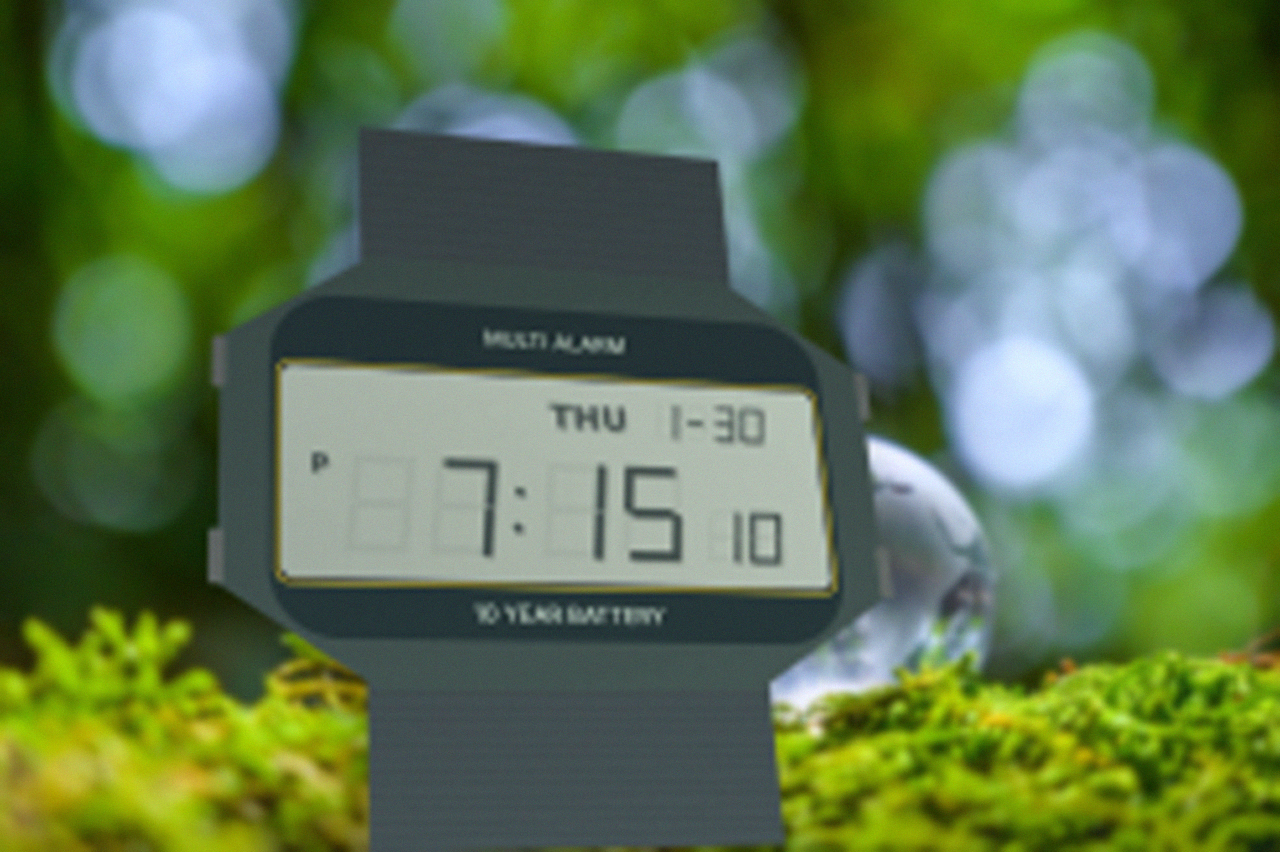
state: 7:15:10
